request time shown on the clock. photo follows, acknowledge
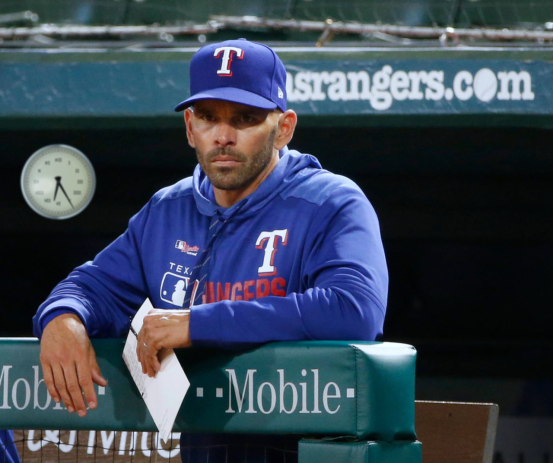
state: 6:25
